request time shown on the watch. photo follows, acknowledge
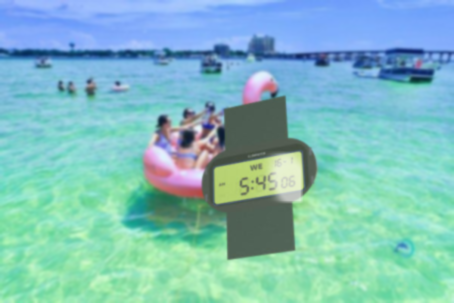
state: 5:45:06
